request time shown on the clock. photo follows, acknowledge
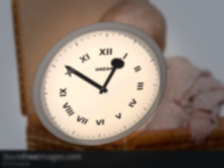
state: 12:51
